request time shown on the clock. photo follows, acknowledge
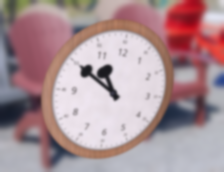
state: 10:50
